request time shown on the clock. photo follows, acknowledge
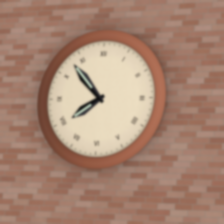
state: 7:53
